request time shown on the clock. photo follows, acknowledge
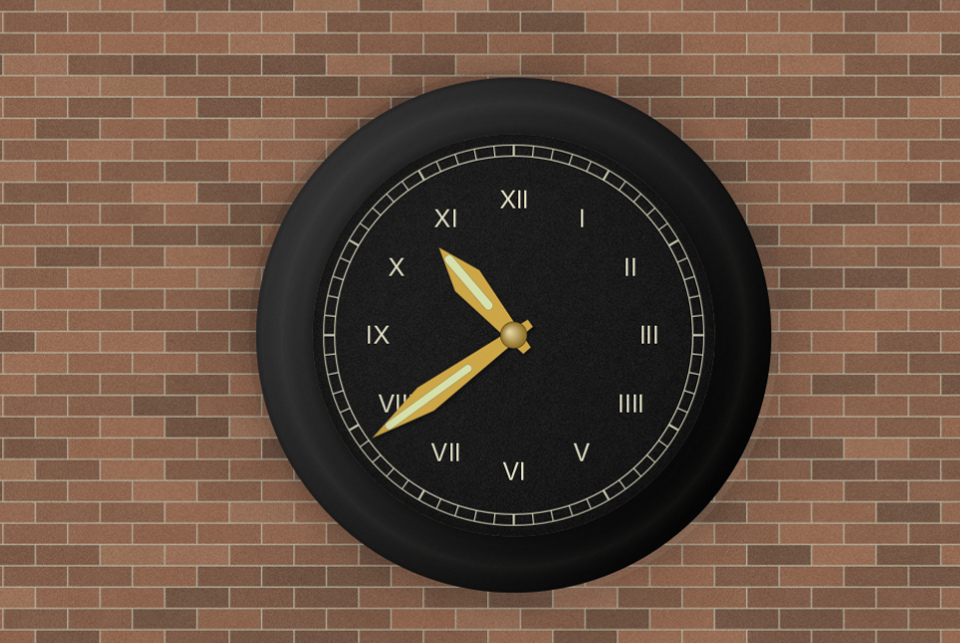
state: 10:39
